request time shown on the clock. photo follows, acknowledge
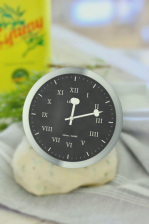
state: 12:12
